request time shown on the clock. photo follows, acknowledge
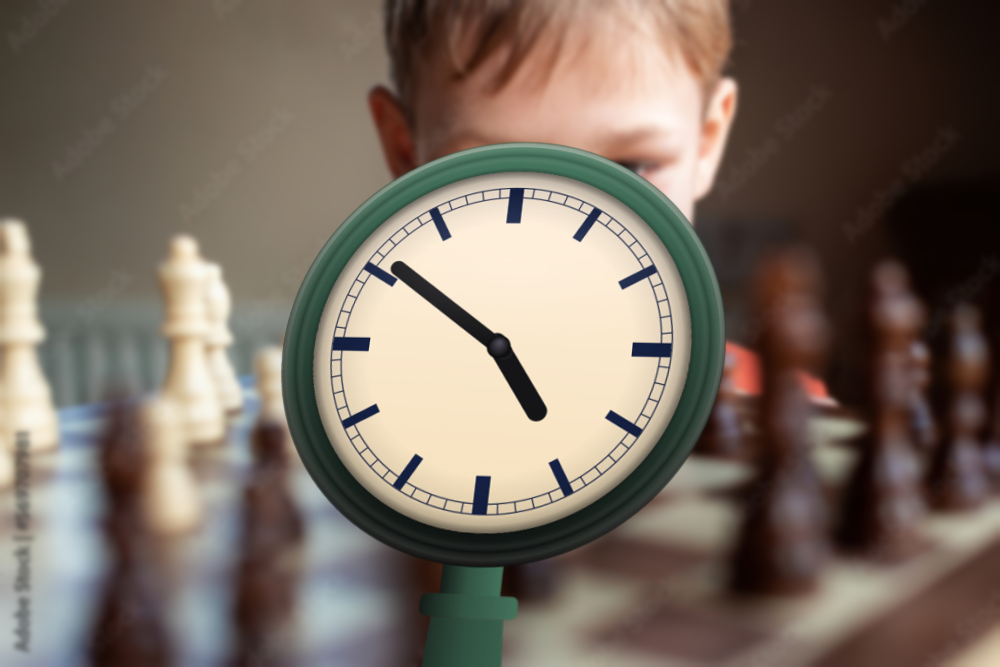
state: 4:51
